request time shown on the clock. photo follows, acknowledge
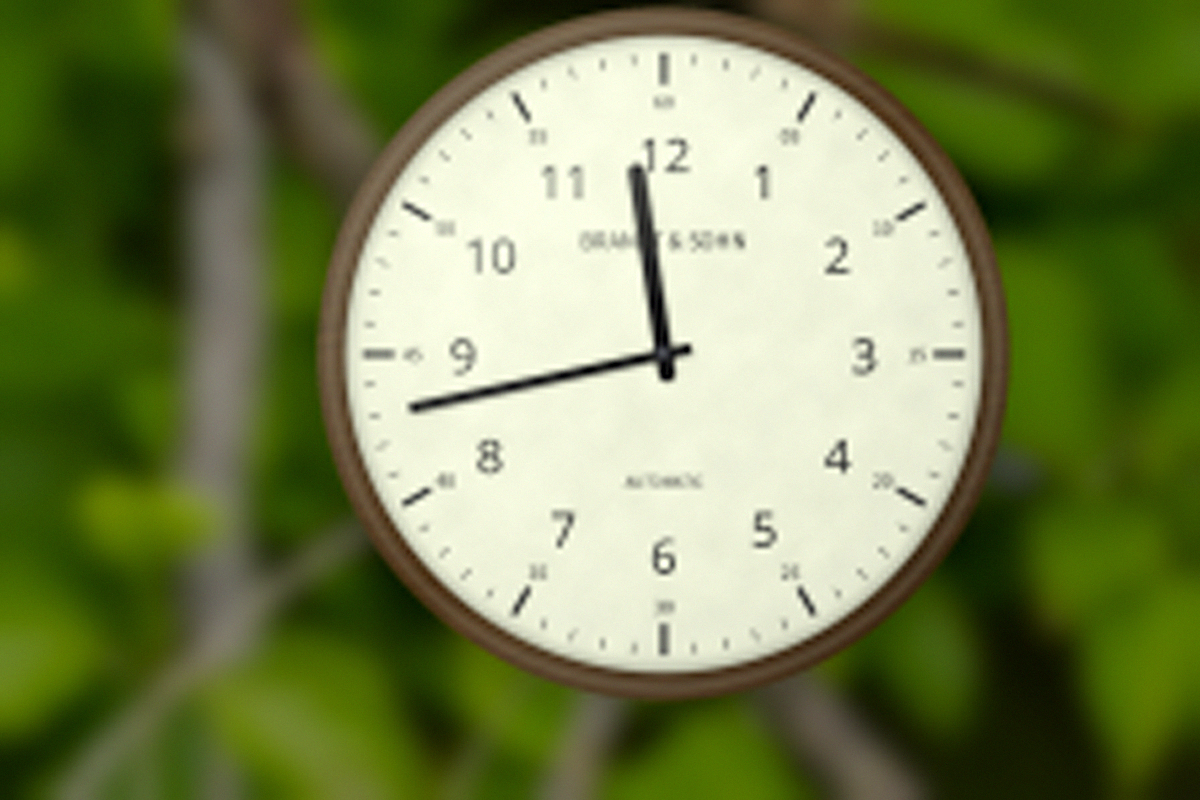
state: 11:43
